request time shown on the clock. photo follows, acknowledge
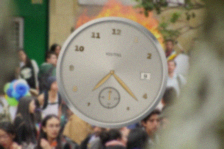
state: 7:22
